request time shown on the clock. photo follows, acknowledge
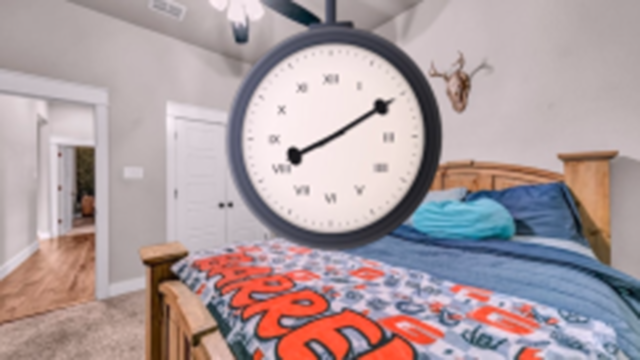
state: 8:10
